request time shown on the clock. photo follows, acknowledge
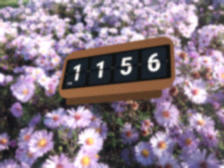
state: 11:56
